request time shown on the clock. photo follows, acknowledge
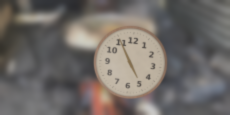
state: 4:55
